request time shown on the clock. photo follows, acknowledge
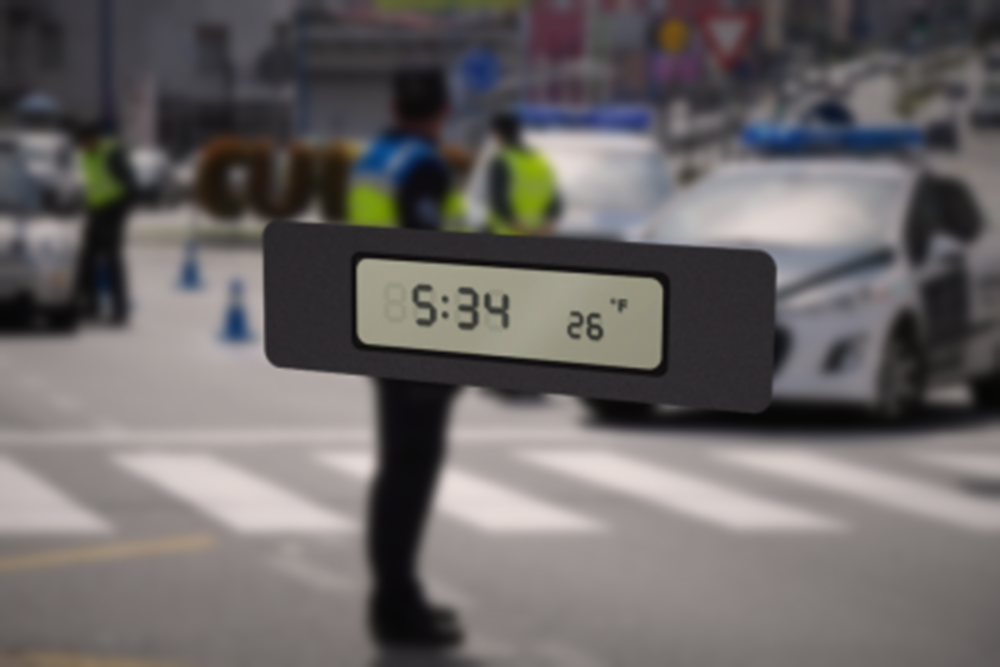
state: 5:34
